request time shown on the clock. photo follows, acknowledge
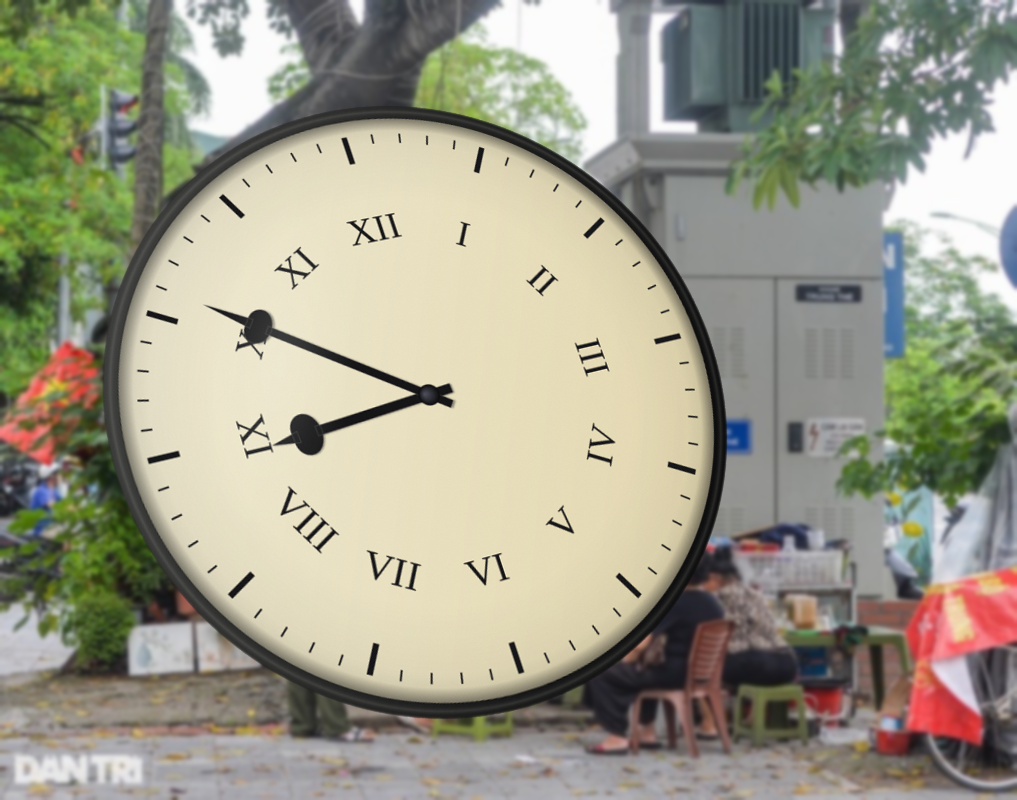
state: 8:51
